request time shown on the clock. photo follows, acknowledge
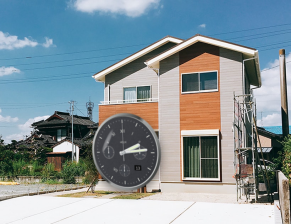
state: 2:14
